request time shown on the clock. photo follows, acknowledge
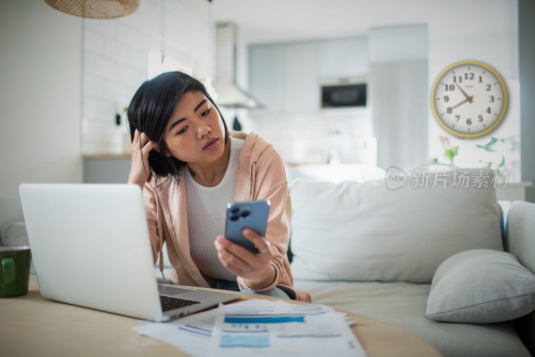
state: 10:40
